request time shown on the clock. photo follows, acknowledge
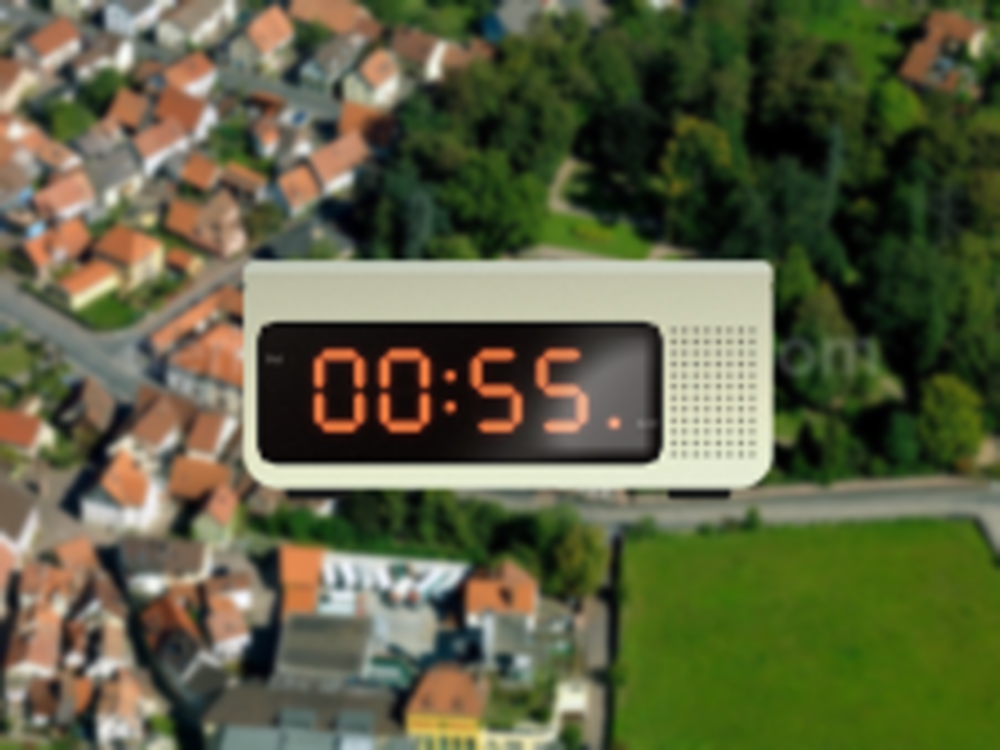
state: 0:55
